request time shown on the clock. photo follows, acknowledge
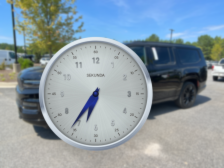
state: 6:36
